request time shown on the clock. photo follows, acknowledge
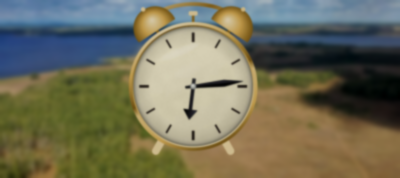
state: 6:14
